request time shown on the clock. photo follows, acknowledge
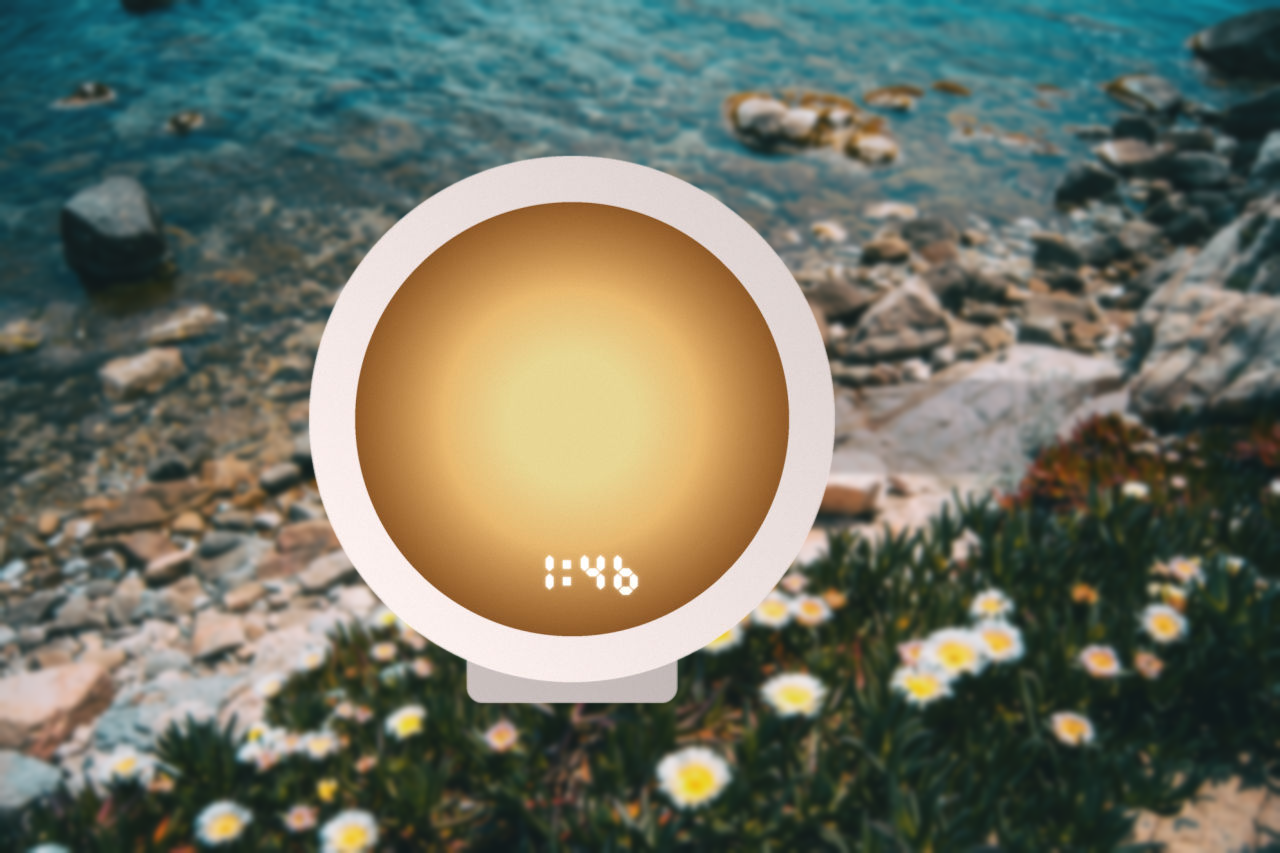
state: 1:46
